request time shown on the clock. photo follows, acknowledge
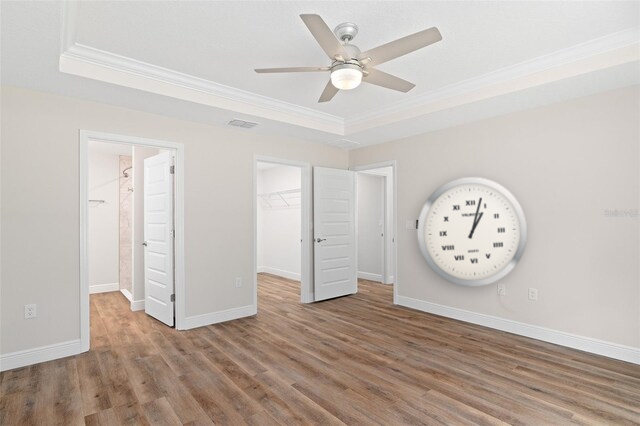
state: 1:03
